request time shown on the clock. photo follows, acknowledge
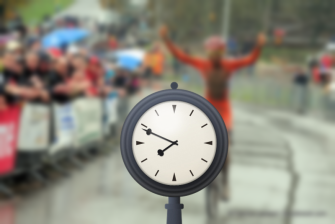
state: 7:49
